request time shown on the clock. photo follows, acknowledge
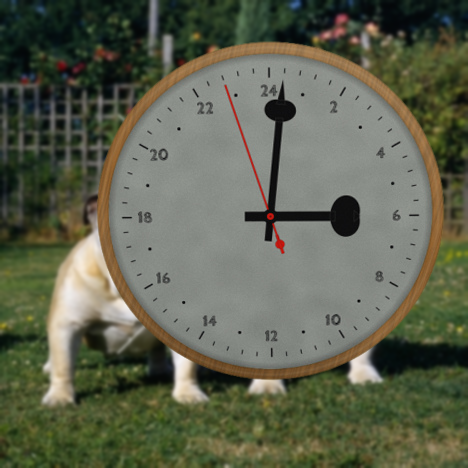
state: 6:00:57
